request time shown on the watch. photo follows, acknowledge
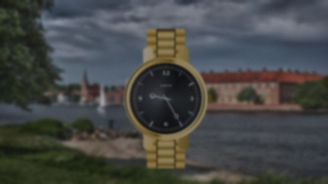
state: 9:25
